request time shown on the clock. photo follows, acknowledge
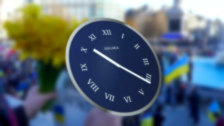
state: 10:21
